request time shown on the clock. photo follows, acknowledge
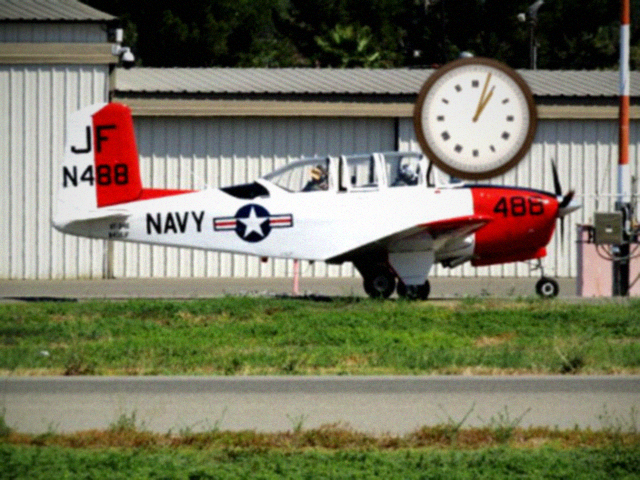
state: 1:03
